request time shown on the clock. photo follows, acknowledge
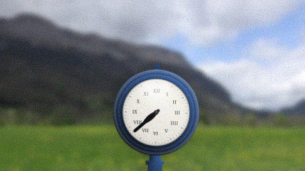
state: 7:38
